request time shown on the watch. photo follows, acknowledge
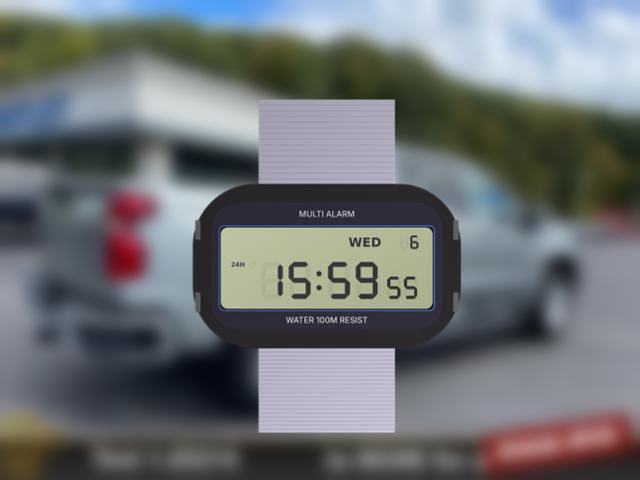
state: 15:59:55
